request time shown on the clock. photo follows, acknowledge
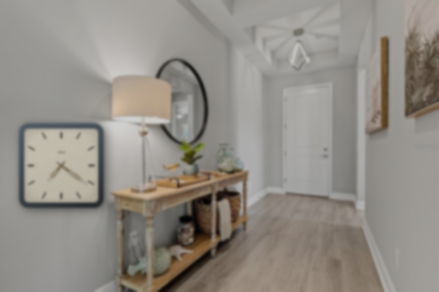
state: 7:21
